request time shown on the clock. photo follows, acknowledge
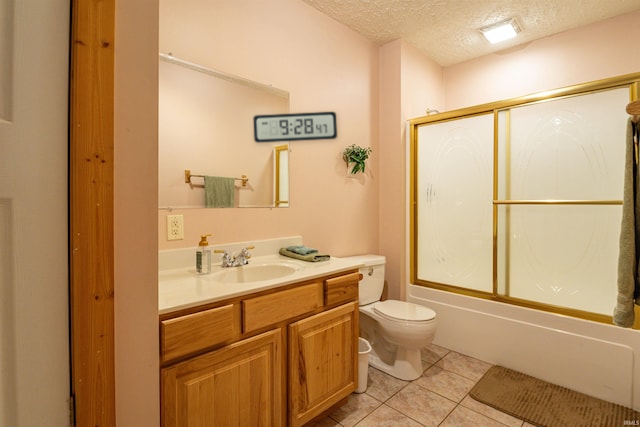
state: 9:28
